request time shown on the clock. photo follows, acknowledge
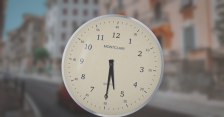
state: 5:30
